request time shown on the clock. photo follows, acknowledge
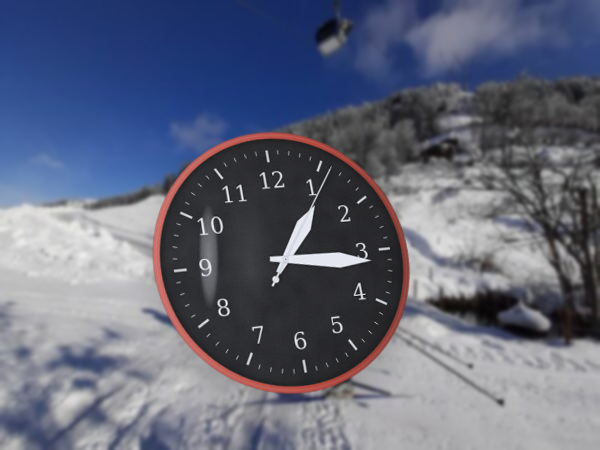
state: 1:16:06
